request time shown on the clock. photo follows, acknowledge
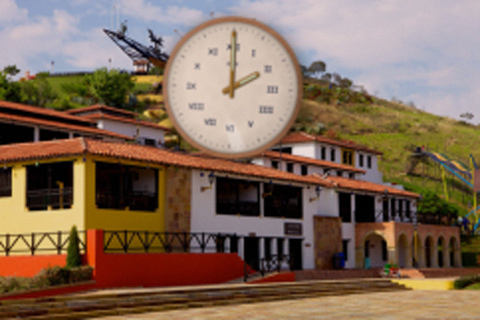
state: 2:00
